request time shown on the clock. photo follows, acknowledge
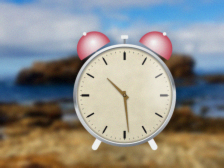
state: 10:29
